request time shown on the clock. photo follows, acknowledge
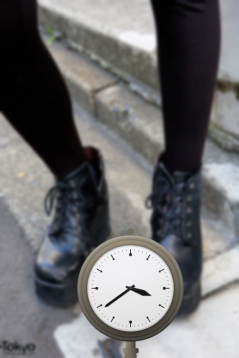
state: 3:39
